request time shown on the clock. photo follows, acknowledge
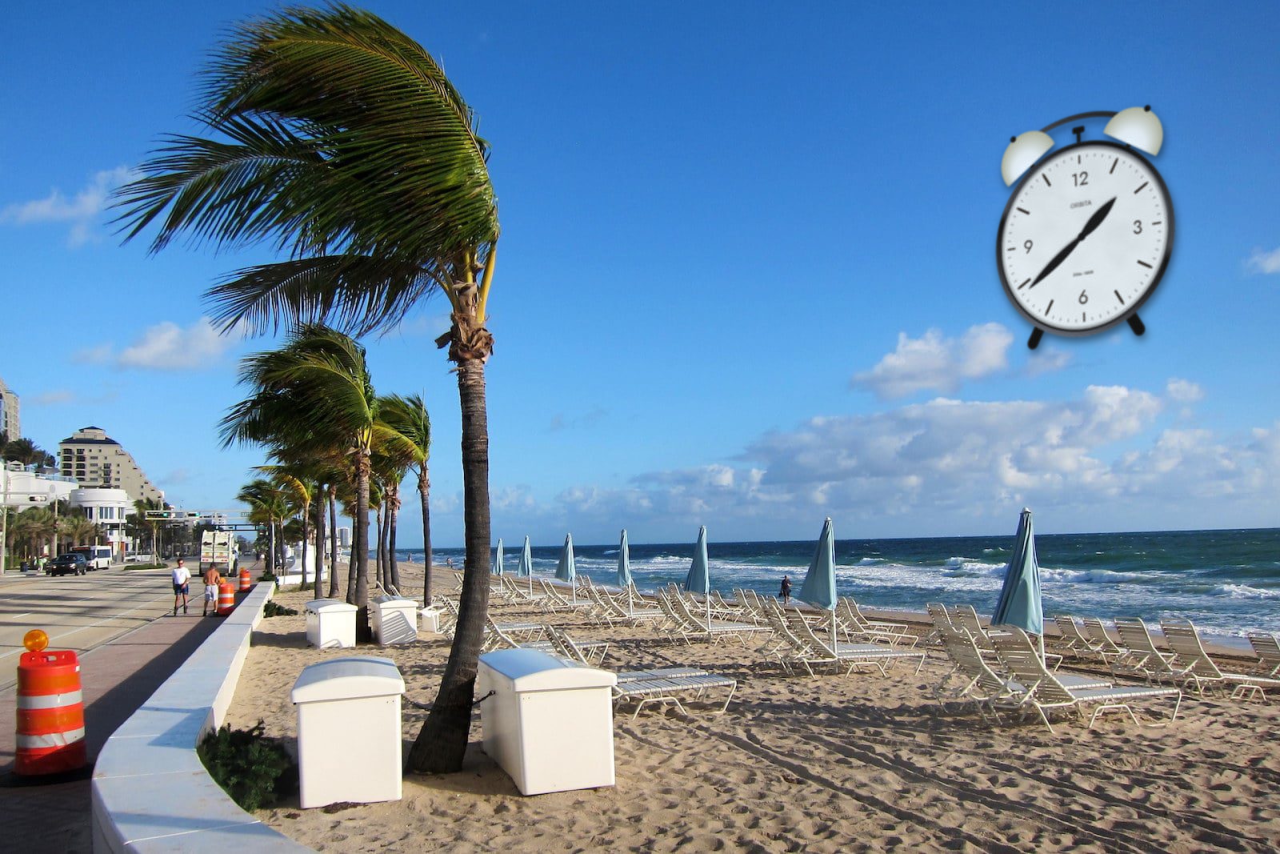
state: 1:39
